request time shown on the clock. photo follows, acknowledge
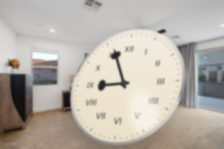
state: 8:56
